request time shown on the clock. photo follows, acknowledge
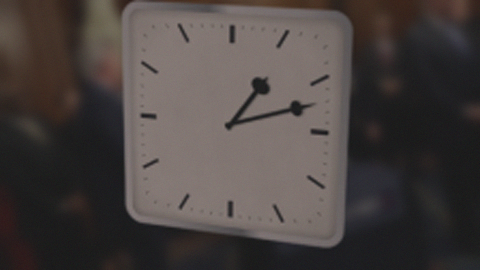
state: 1:12
